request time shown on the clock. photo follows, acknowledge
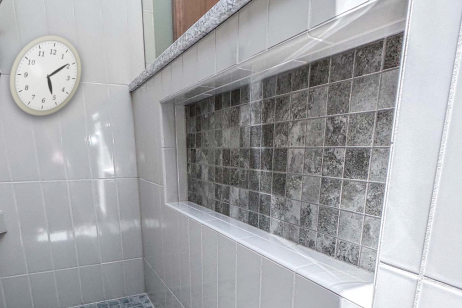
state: 5:09
